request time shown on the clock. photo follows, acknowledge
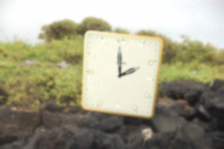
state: 1:59
